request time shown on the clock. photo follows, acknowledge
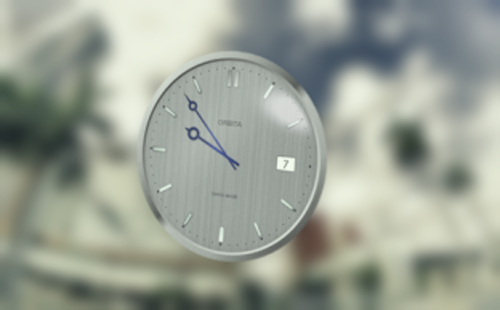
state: 9:53
